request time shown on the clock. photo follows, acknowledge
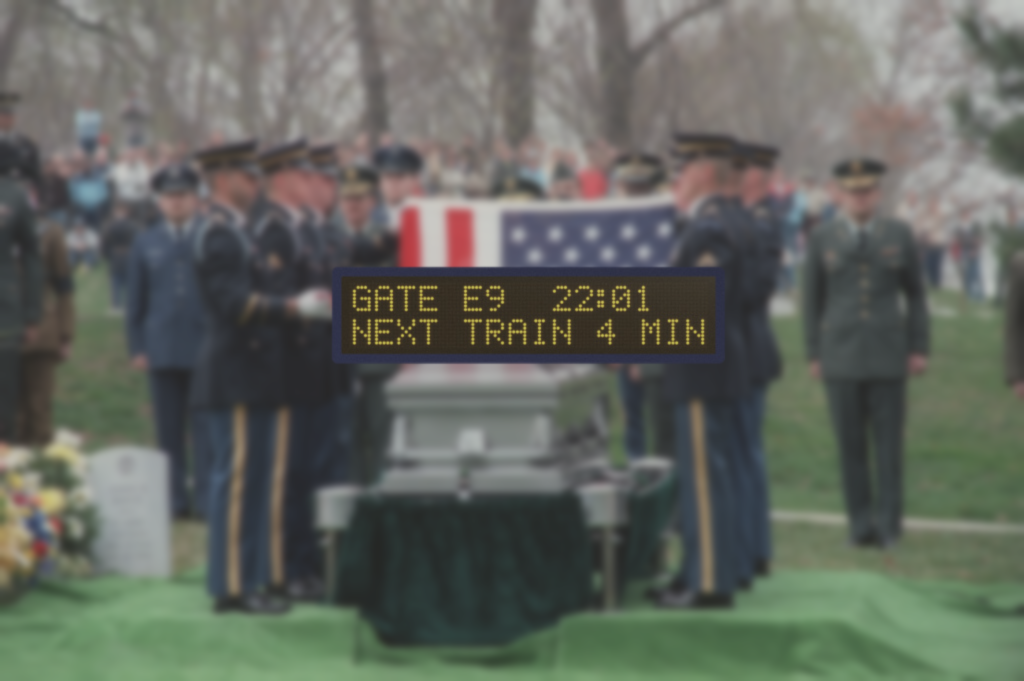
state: 22:01
